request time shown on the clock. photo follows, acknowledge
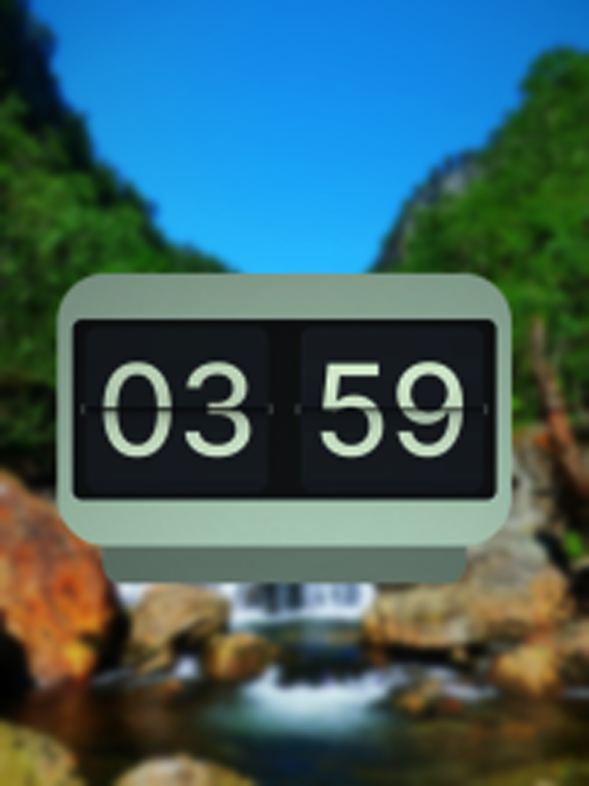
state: 3:59
